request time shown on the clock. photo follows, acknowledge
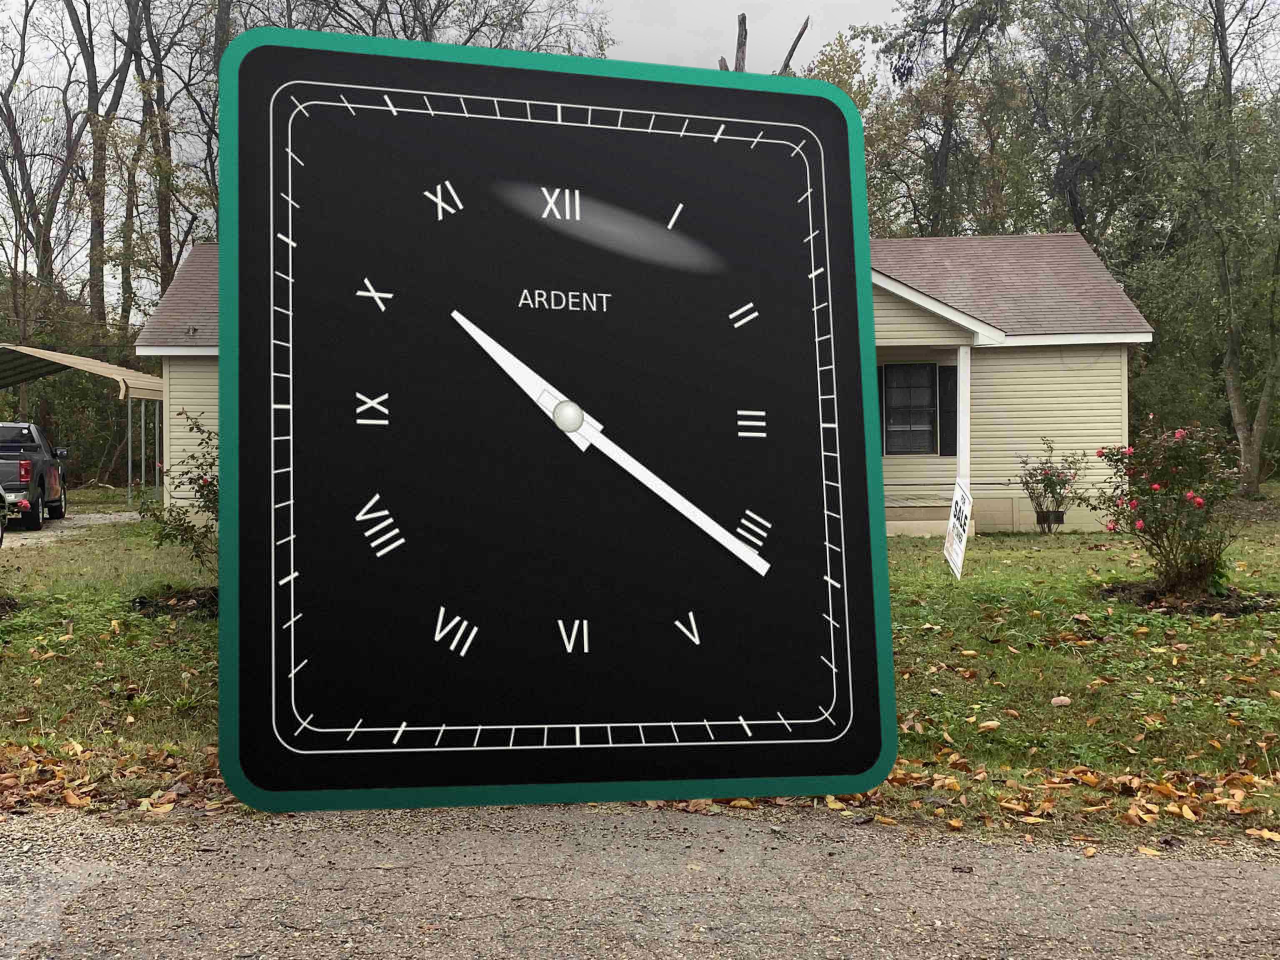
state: 10:21
